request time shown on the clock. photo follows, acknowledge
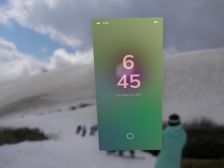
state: 6:45
